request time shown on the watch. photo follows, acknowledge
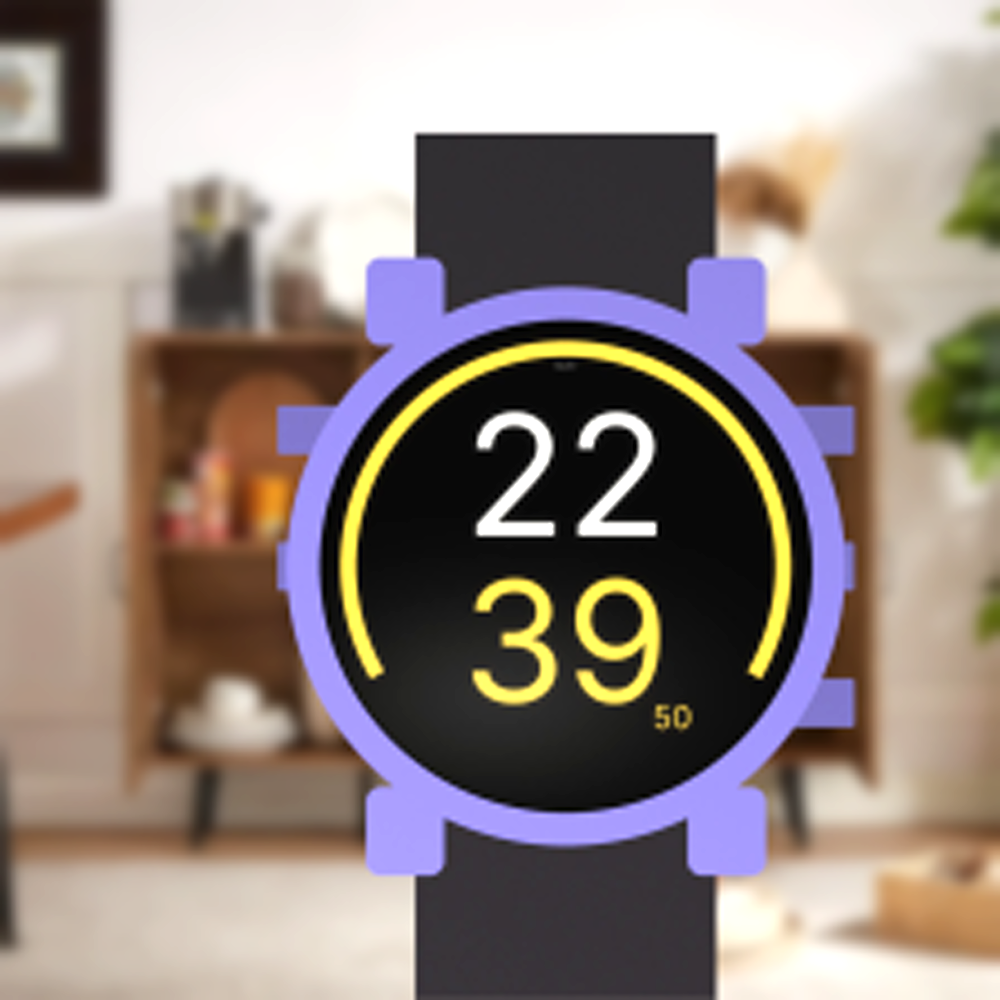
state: 22:39:50
